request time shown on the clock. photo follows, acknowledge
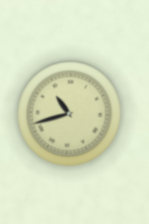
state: 10:42
